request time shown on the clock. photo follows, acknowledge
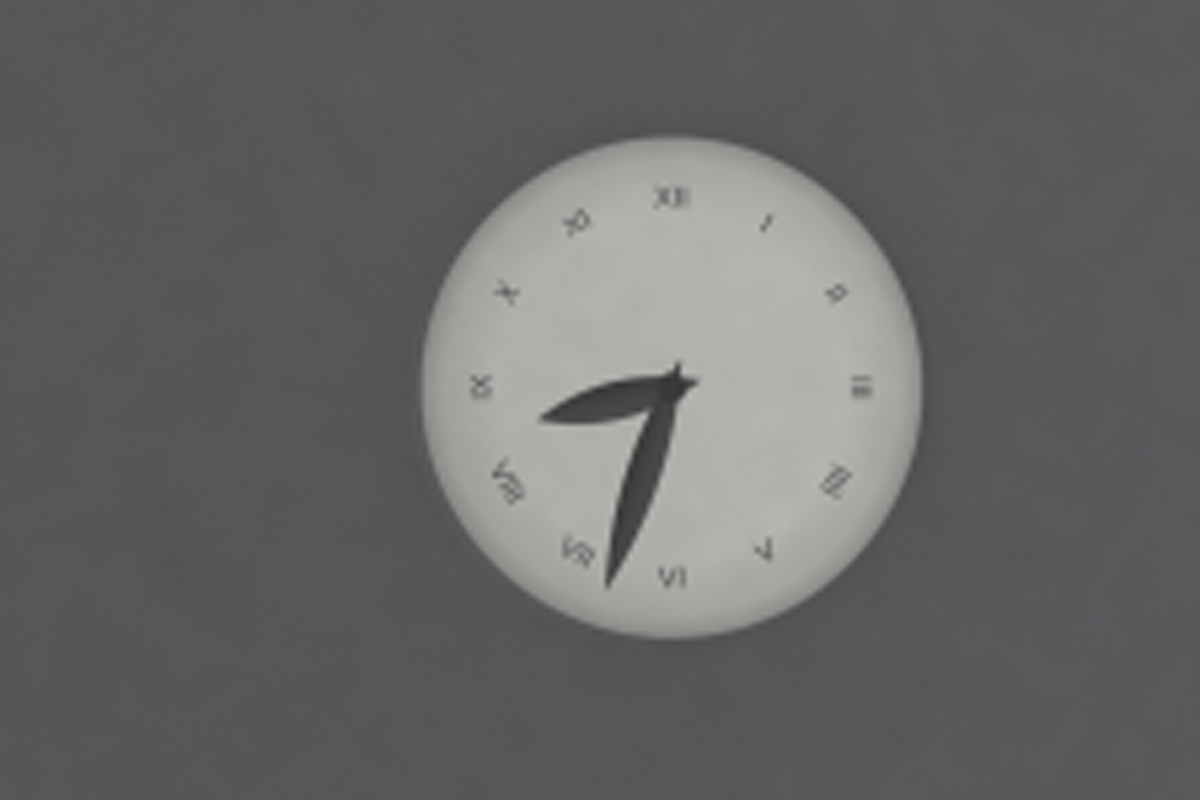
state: 8:33
